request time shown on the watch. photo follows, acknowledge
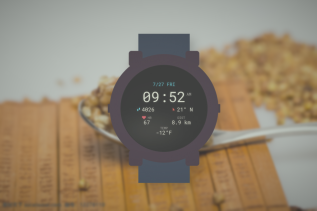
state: 9:52
